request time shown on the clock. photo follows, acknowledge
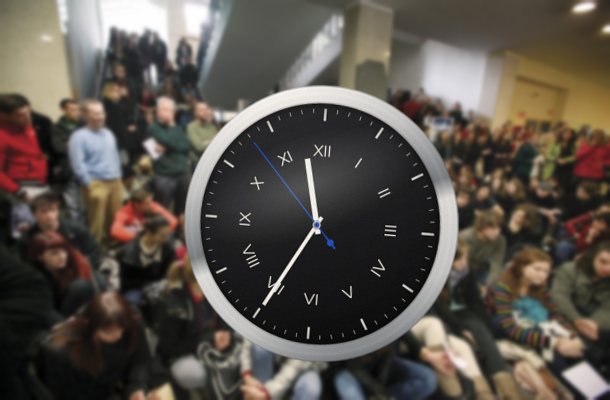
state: 11:34:53
